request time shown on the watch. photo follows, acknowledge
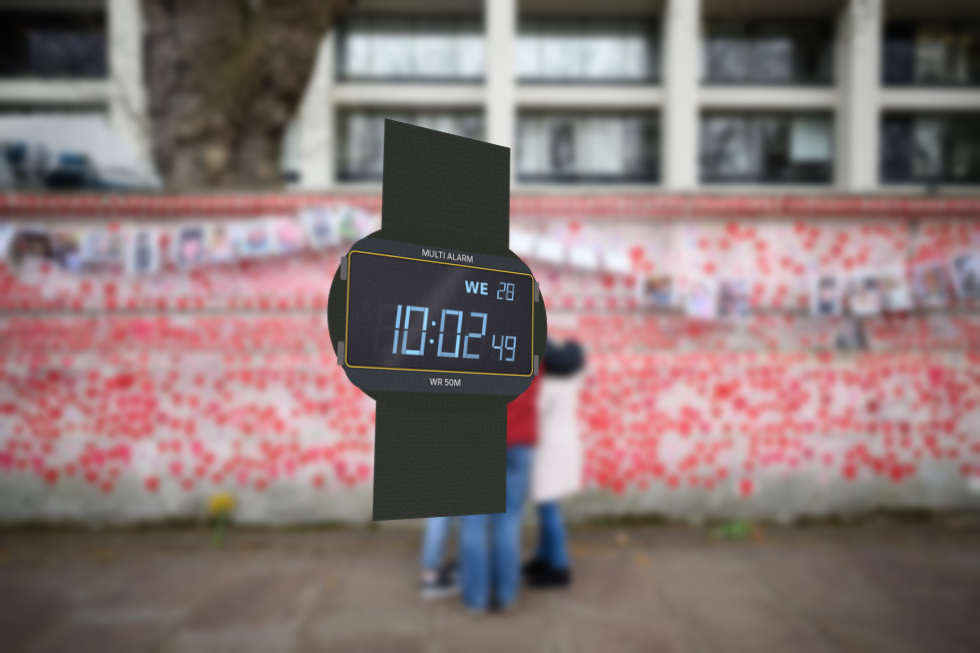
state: 10:02:49
